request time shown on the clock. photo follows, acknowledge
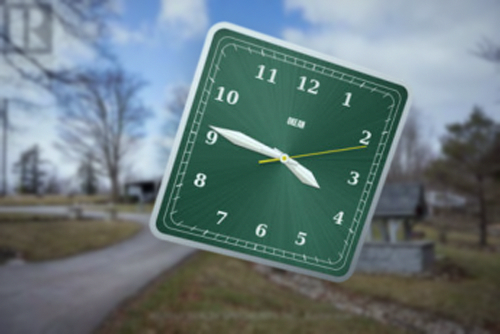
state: 3:46:11
